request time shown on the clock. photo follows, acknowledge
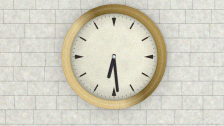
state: 6:29
